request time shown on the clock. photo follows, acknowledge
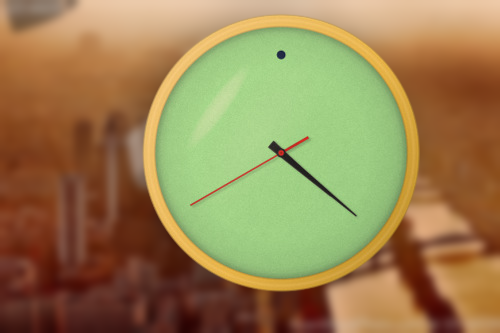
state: 4:21:40
